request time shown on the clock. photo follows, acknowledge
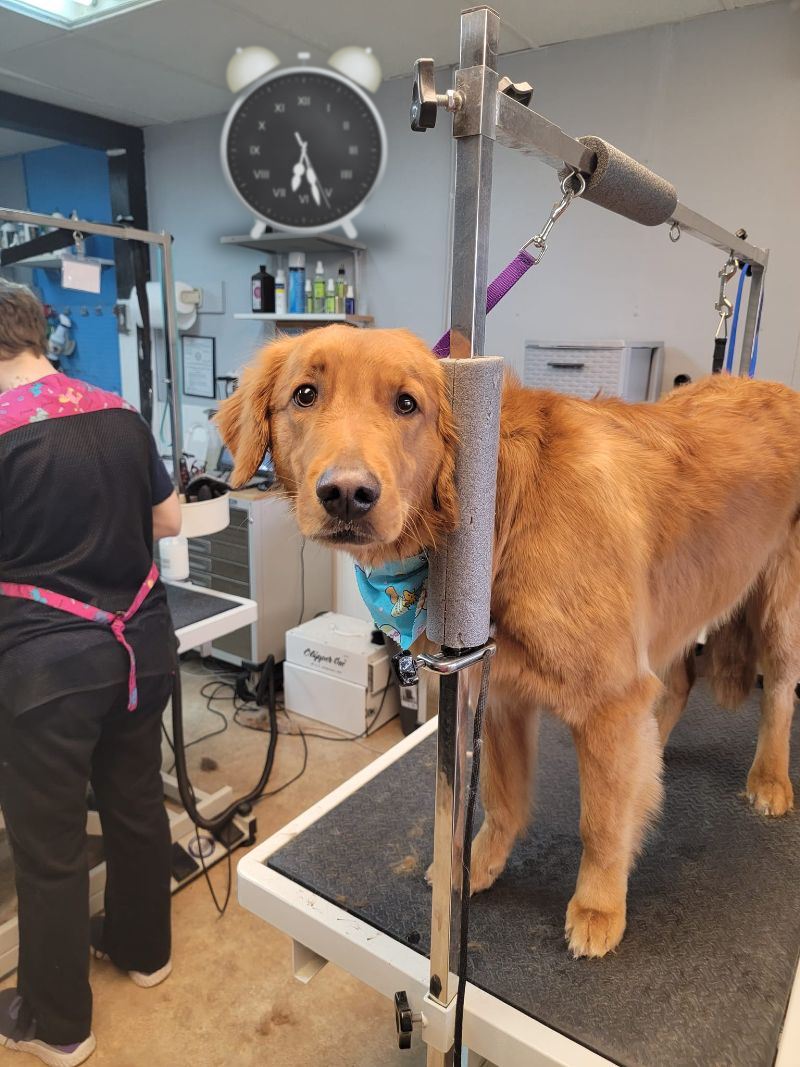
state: 6:27:26
